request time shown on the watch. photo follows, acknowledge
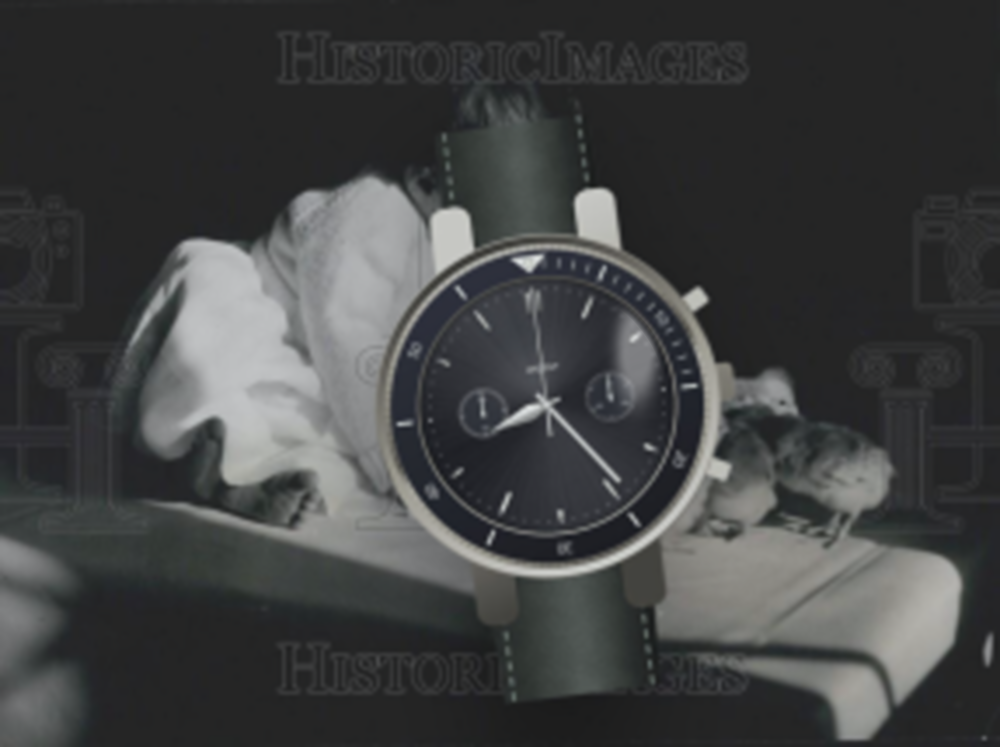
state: 8:24
